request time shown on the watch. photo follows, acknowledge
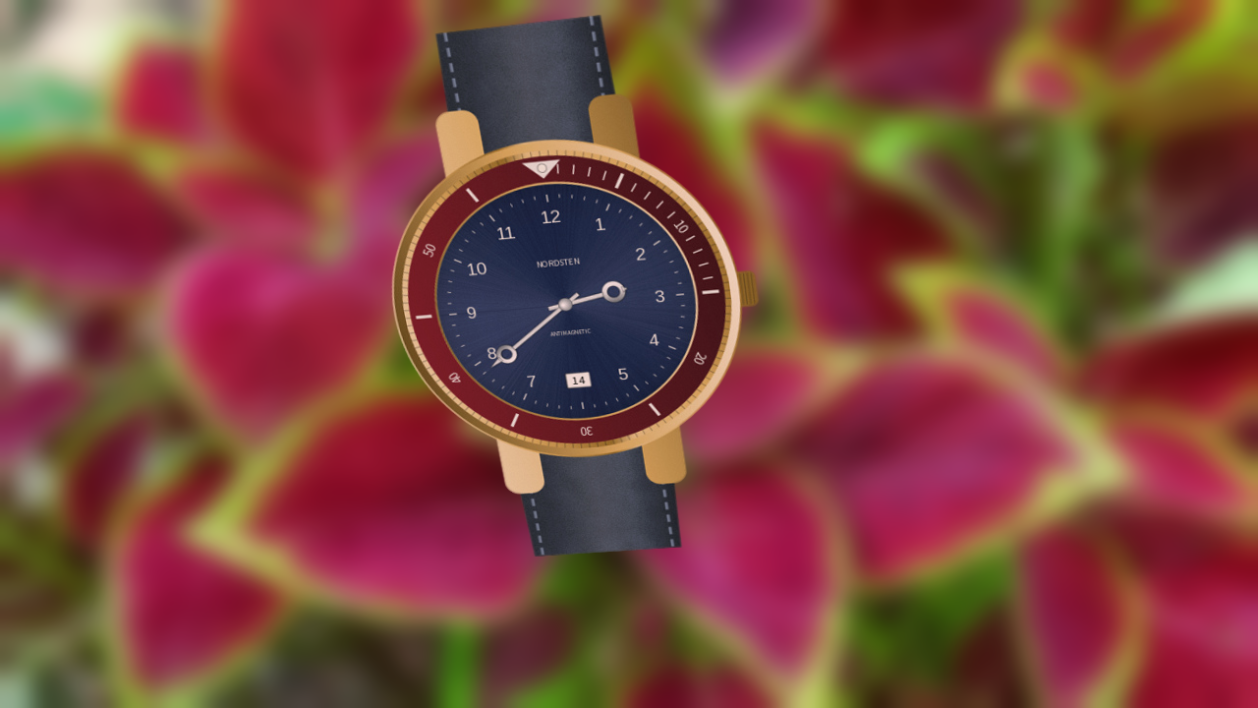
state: 2:39
